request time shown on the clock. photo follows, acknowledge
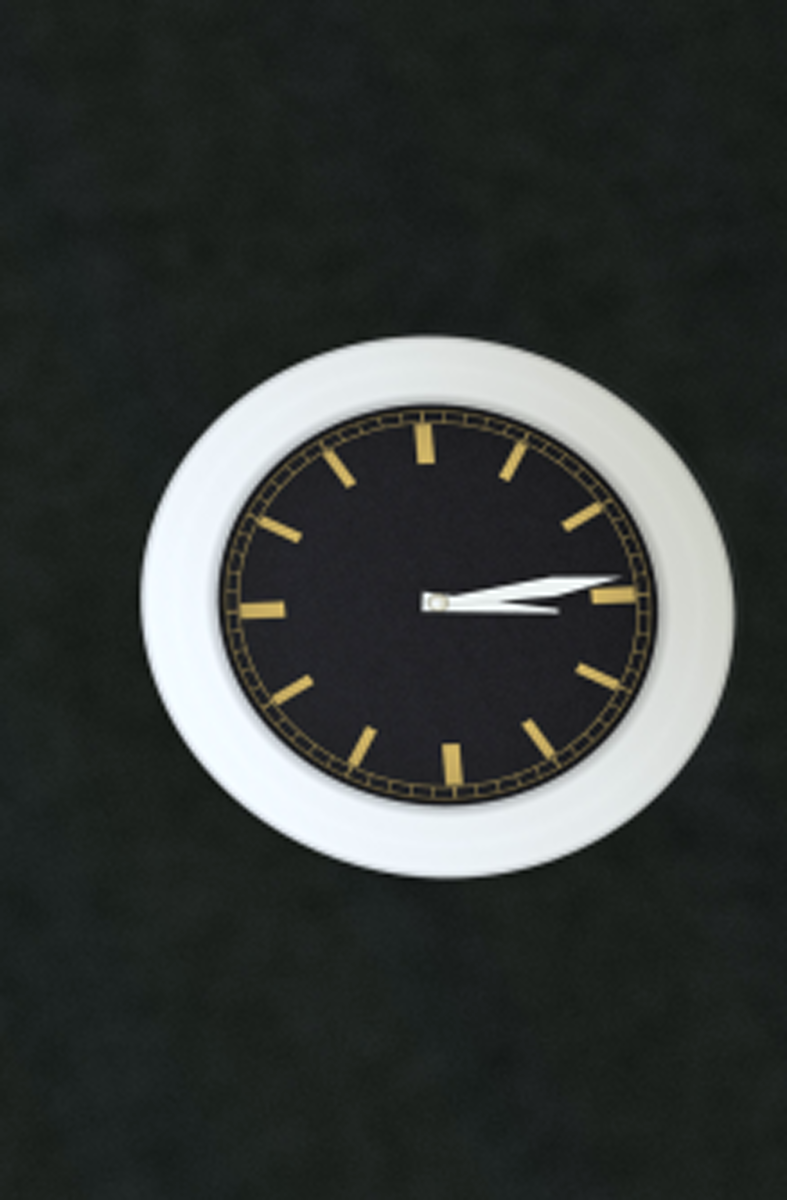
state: 3:14
